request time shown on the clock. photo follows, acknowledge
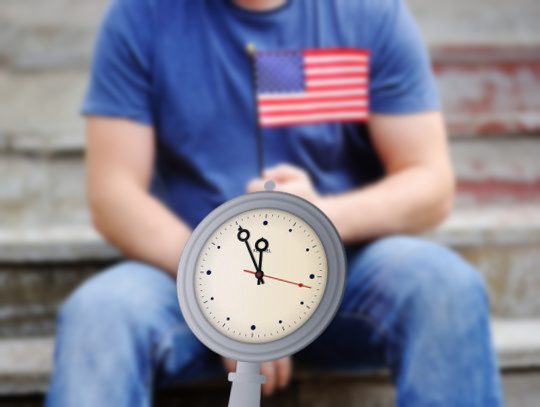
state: 11:55:17
